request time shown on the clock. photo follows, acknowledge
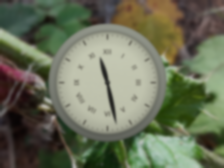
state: 11:28
